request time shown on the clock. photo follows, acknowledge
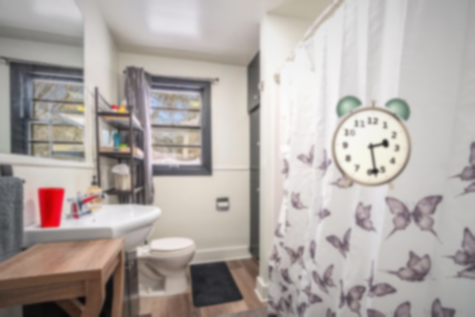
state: 2:28
